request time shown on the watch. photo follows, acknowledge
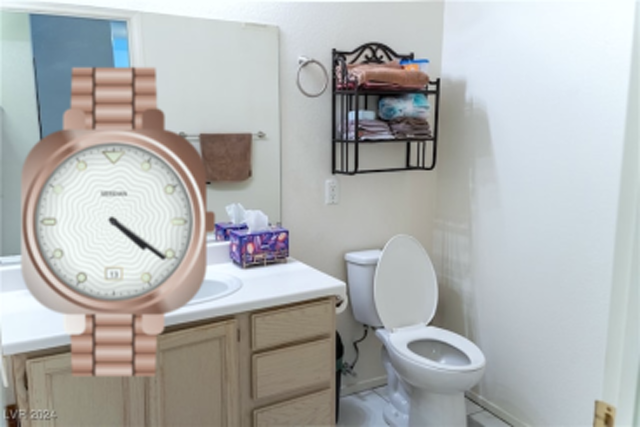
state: 4:21
